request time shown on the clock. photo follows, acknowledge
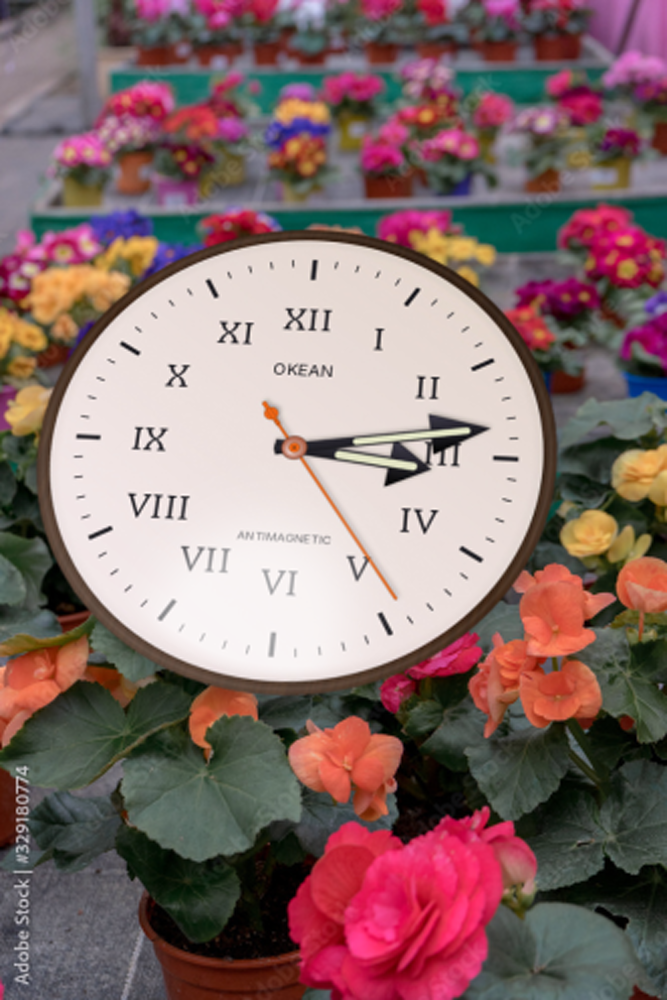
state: 3:13:24
